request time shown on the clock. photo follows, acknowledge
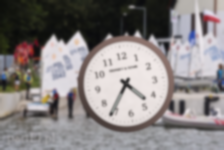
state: 4:36
